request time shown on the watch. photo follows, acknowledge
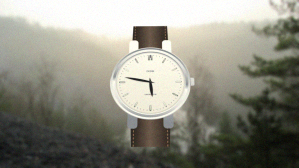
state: 5:47
